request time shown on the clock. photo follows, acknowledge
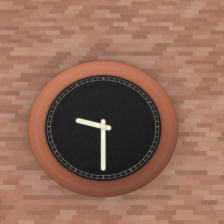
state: 9:30
